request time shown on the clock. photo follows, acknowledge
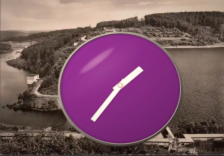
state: 1:36
